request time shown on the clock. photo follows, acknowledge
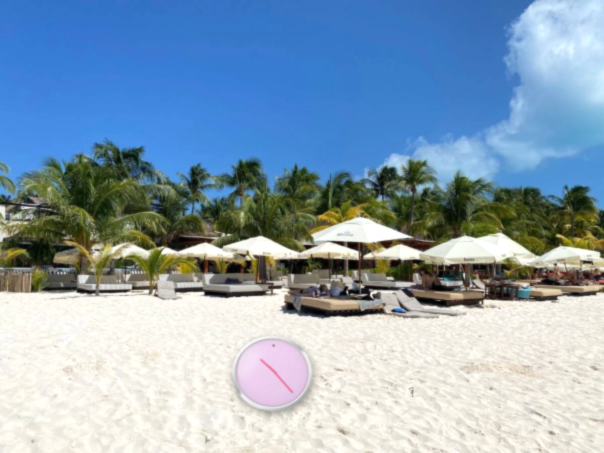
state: 10:23
